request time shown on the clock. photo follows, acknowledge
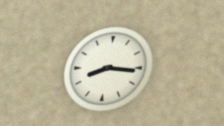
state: 8:16
